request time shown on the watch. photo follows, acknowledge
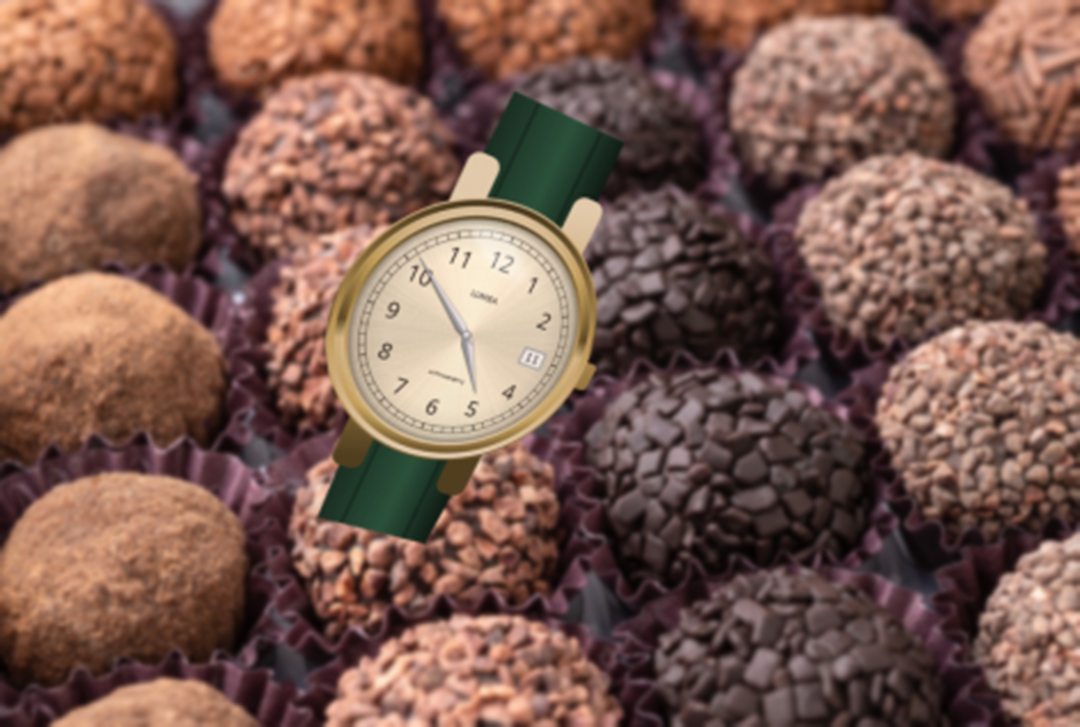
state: 4:51
